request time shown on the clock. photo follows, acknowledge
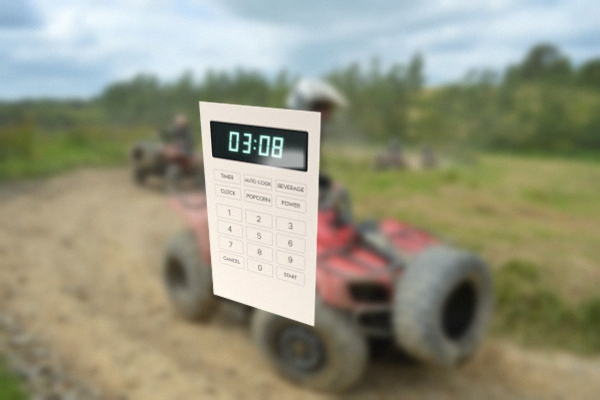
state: 3:08
